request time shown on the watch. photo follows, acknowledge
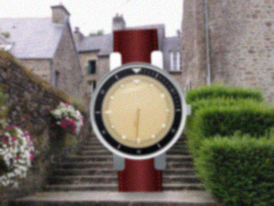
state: 6:31
